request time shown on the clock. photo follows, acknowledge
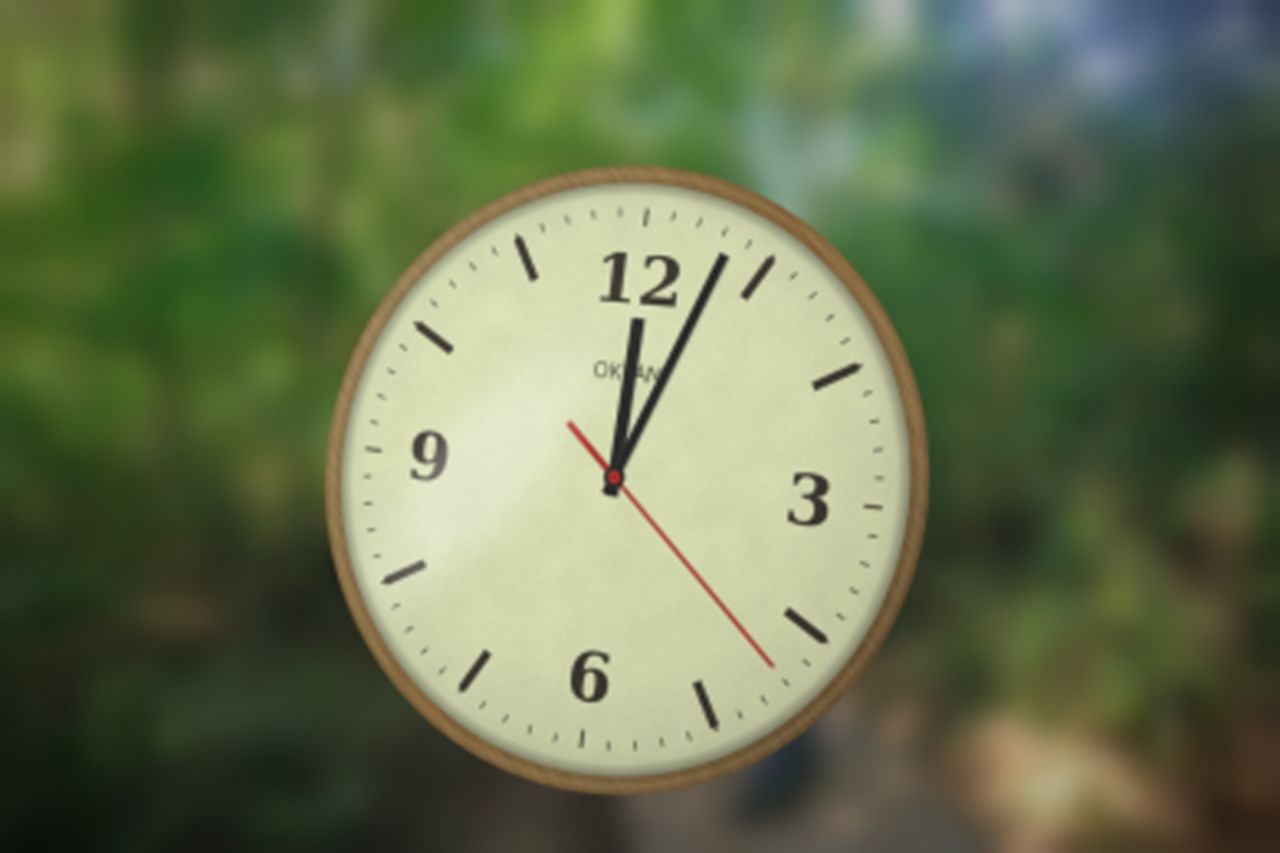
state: 12:03:22
